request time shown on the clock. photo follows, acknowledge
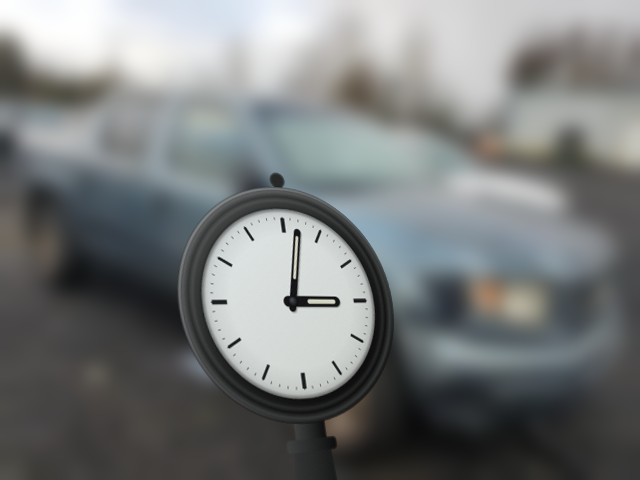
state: 3:02
